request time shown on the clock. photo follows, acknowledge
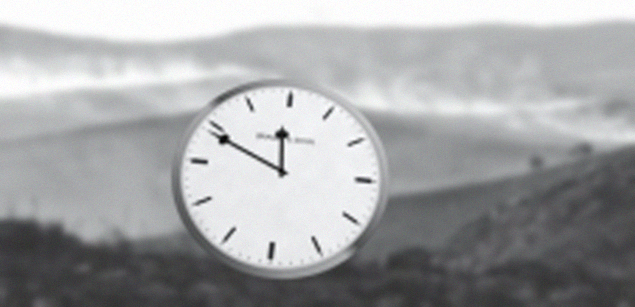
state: 11:49
